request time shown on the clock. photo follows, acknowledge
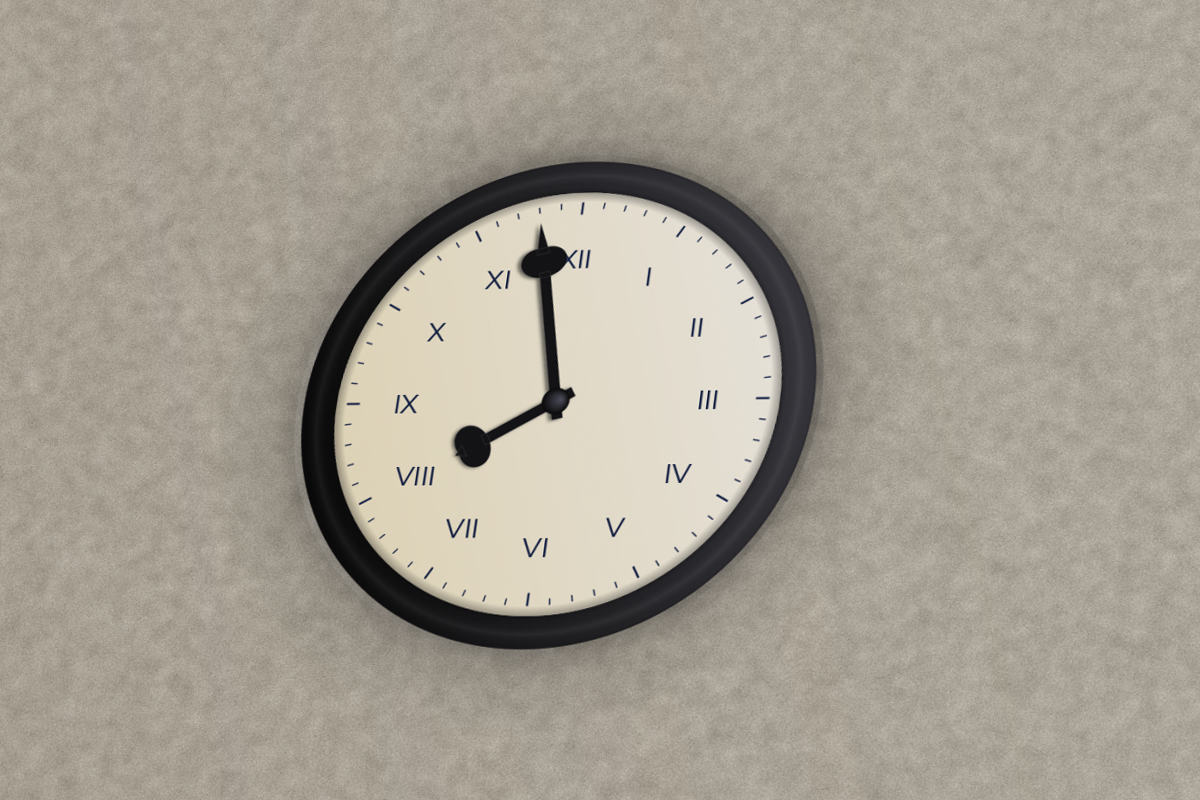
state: 7:58
